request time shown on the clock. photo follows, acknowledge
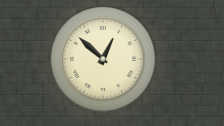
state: 12:52
